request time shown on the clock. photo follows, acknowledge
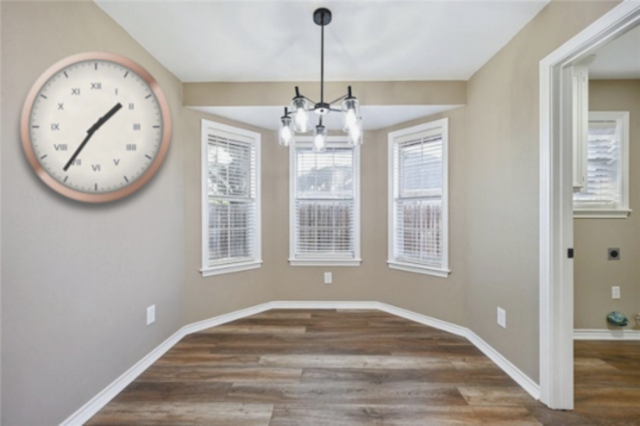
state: 1:36
